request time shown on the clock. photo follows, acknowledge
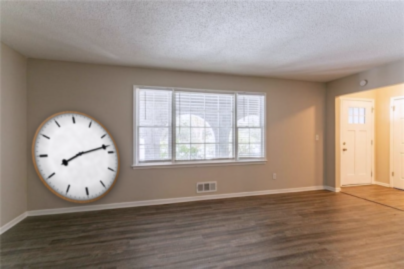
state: 8:13
